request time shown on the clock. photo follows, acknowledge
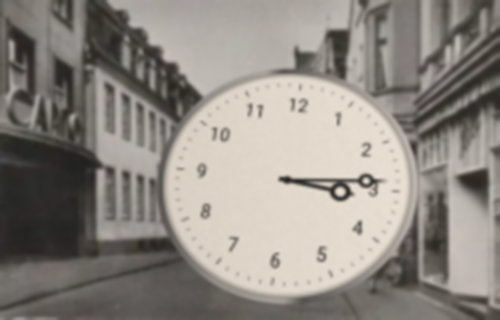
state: 3:14
